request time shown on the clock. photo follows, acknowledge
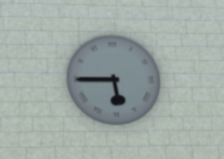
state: 5:45
